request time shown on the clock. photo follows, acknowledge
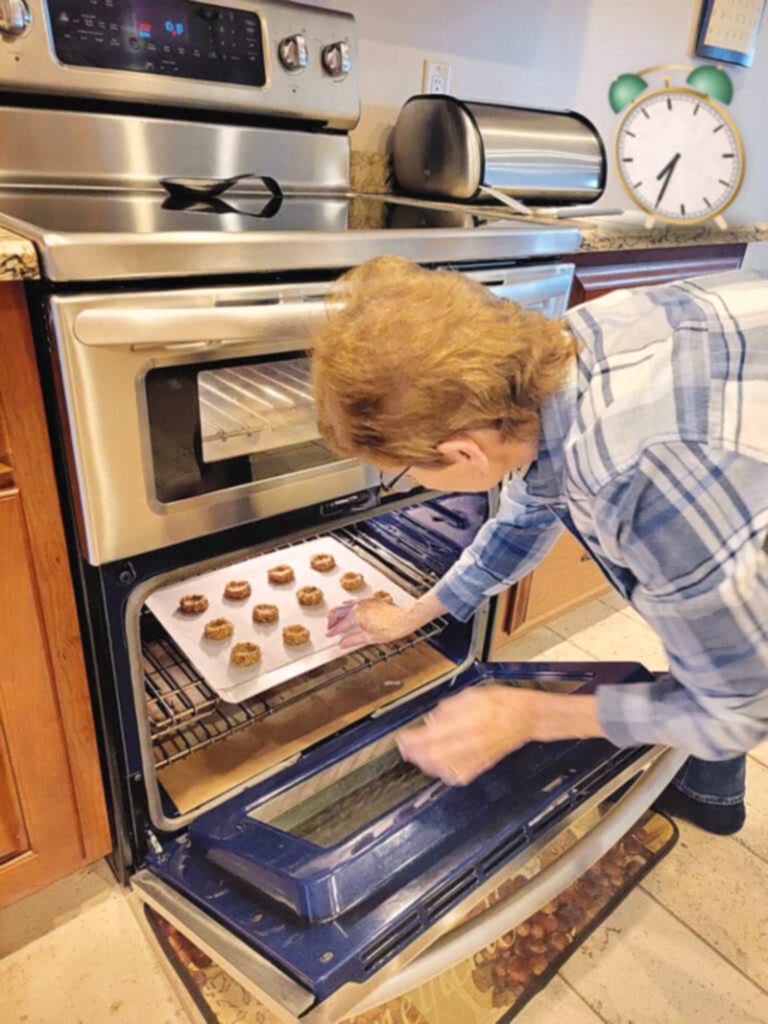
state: 7:35
